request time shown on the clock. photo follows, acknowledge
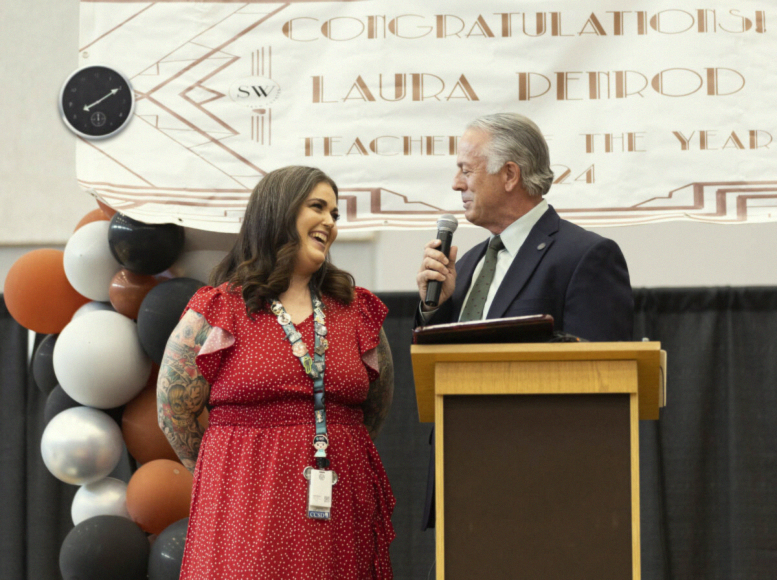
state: 8:10
